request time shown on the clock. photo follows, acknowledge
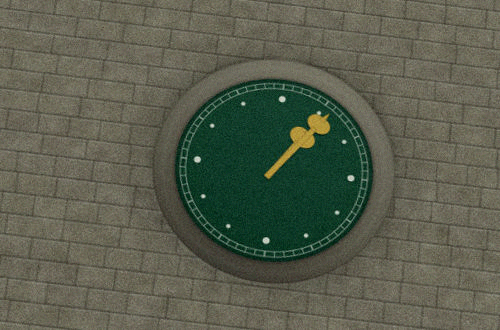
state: 1:06
